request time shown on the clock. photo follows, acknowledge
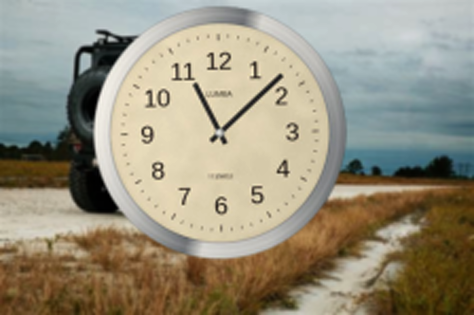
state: 11:08
